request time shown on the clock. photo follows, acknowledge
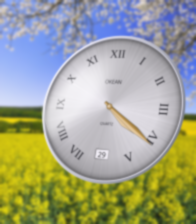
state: 4:21
